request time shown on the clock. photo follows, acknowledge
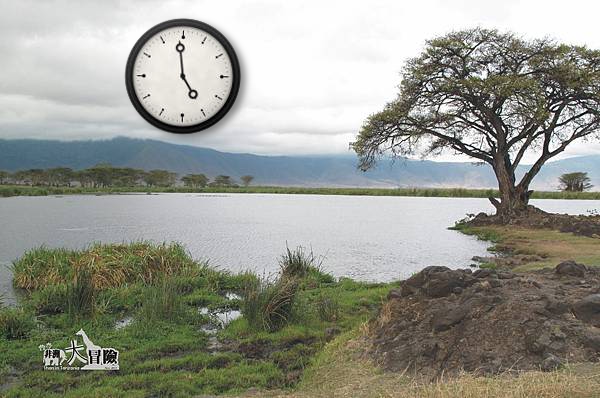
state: 4:59
